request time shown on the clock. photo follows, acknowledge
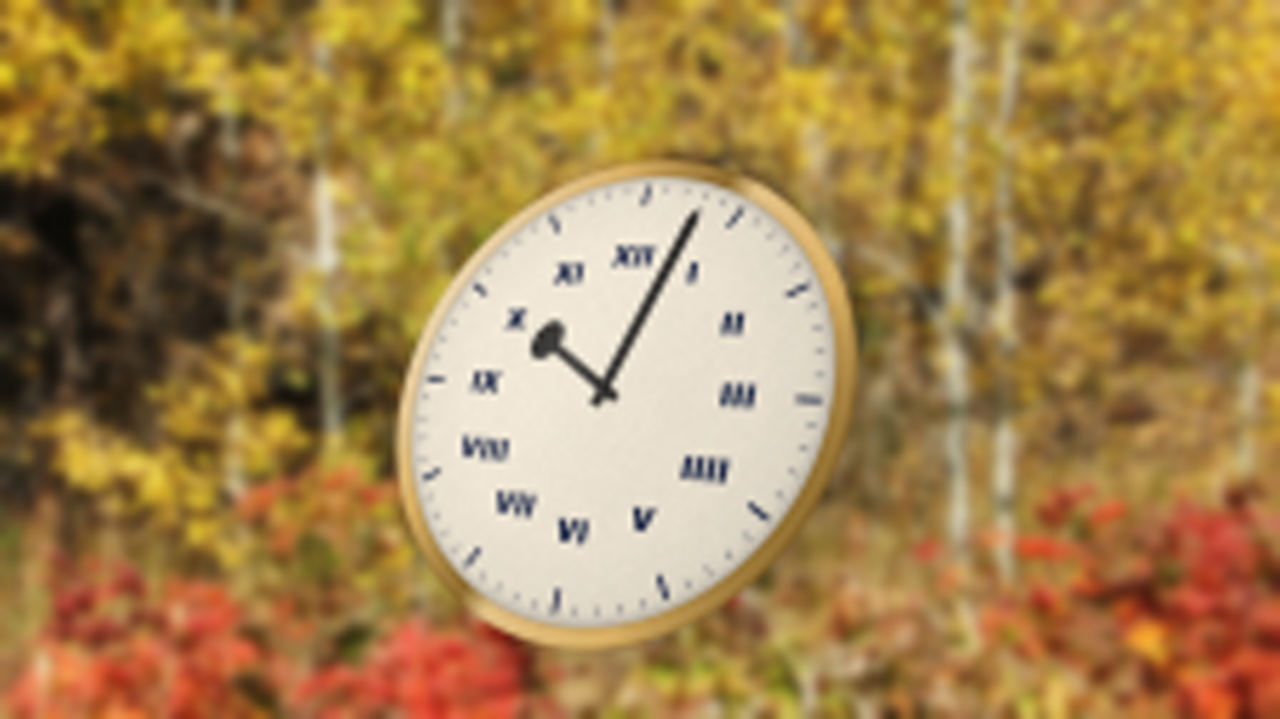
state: 10:03
